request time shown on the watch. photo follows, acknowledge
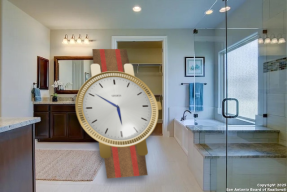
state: 5:51
